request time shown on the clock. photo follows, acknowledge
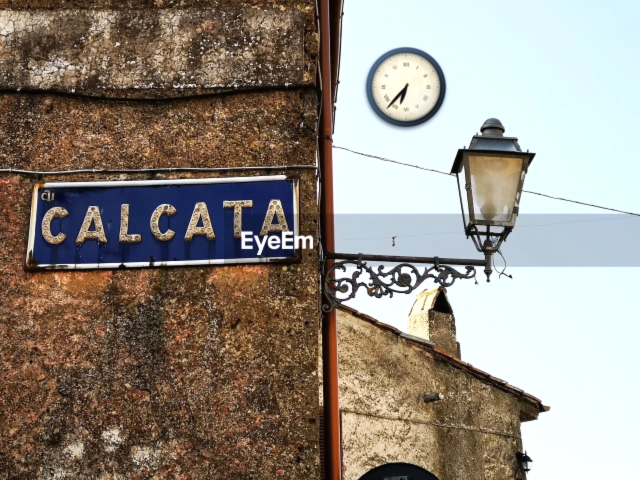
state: 6:37
